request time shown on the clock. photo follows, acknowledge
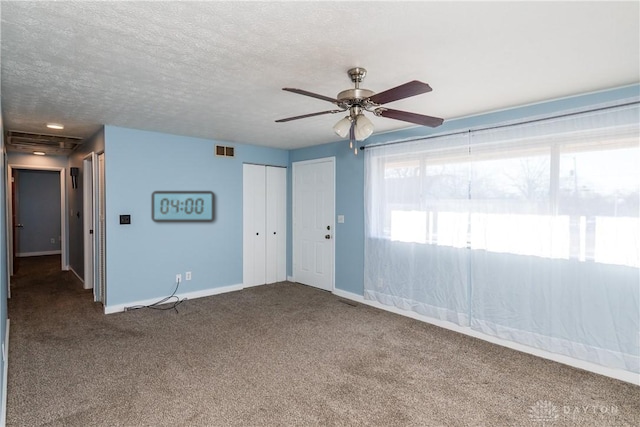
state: 4:00
